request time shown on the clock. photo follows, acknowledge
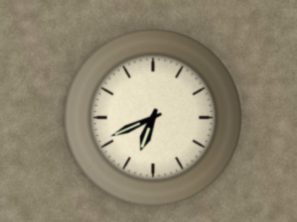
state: 6:41
